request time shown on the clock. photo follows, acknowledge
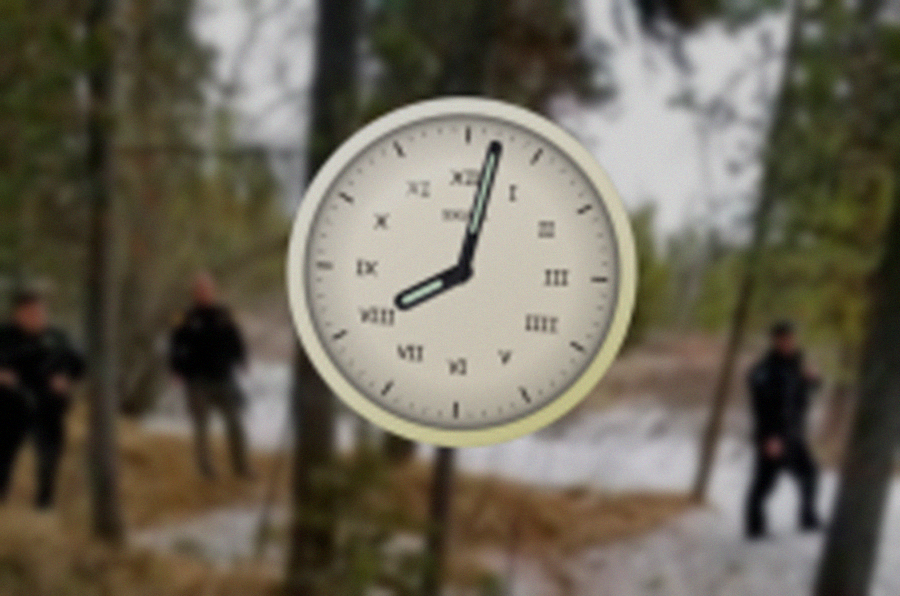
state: 8:02
